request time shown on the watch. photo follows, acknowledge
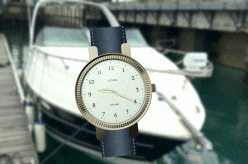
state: 9:20
